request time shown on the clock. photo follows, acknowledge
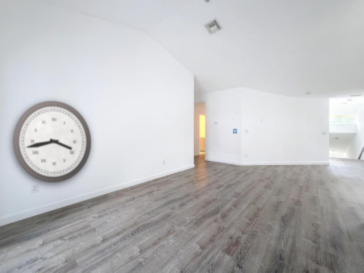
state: 3:43
